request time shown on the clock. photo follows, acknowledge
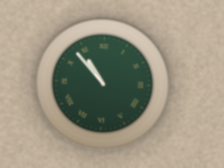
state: 10:53
